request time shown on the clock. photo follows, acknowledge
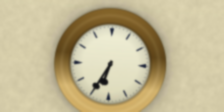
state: 6:35
